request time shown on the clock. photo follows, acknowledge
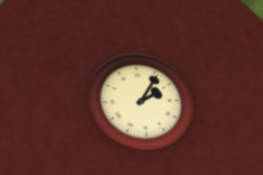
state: 2:06
